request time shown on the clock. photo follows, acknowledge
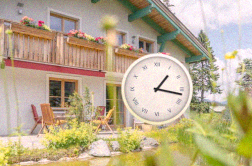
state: 1:17
